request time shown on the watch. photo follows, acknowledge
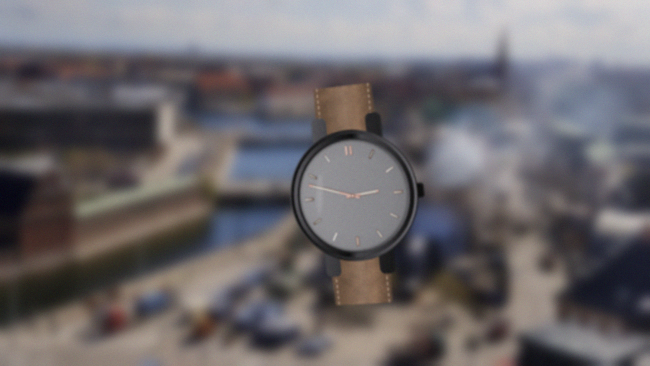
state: 2:48
